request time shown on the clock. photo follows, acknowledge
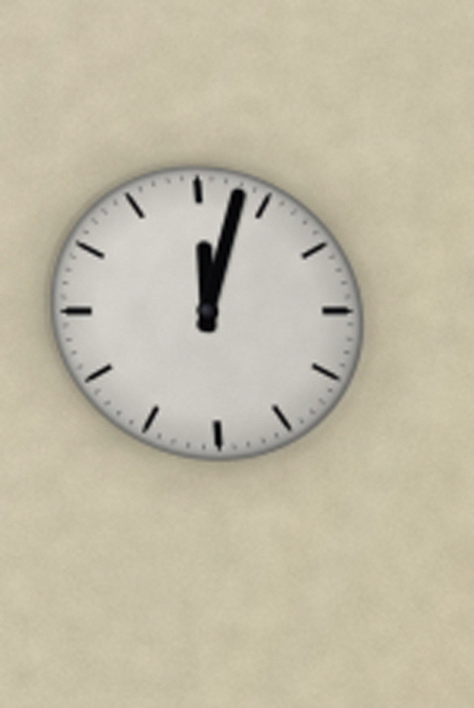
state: 12:03
